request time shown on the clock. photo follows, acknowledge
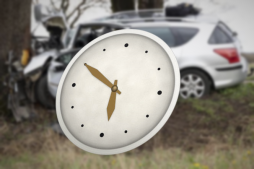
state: 5:50
